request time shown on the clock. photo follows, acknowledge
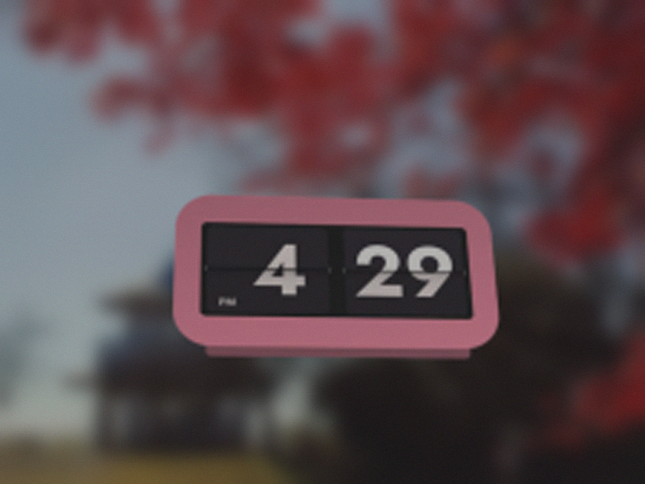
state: 4:29
